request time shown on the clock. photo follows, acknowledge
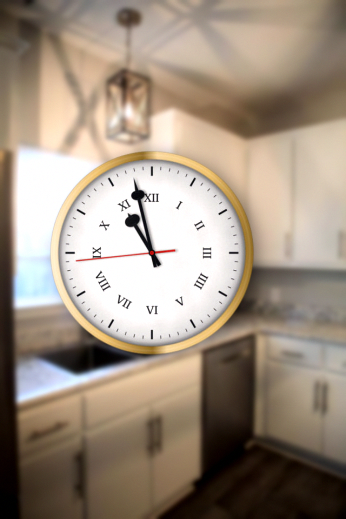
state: 10:57:44
